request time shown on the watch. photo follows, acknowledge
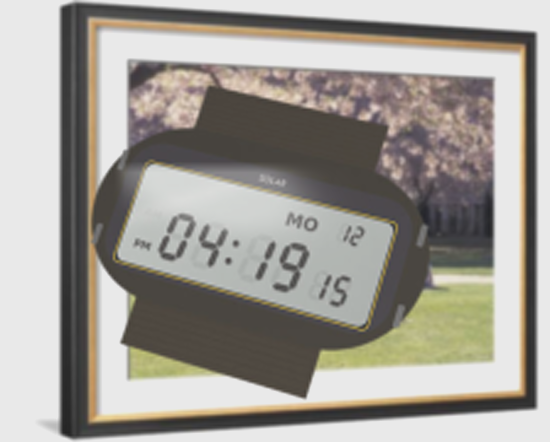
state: 4:19:15
